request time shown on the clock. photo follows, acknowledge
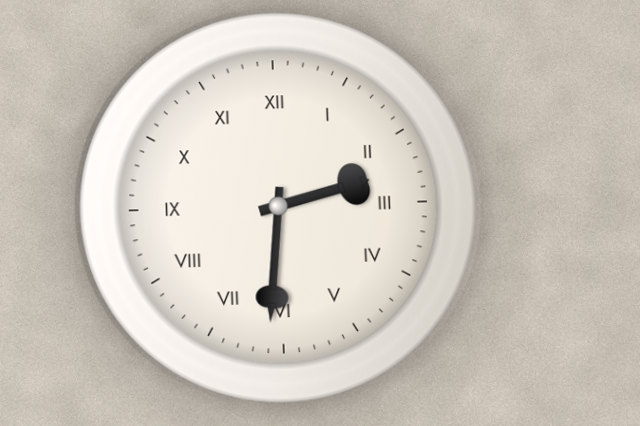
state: 2:31
